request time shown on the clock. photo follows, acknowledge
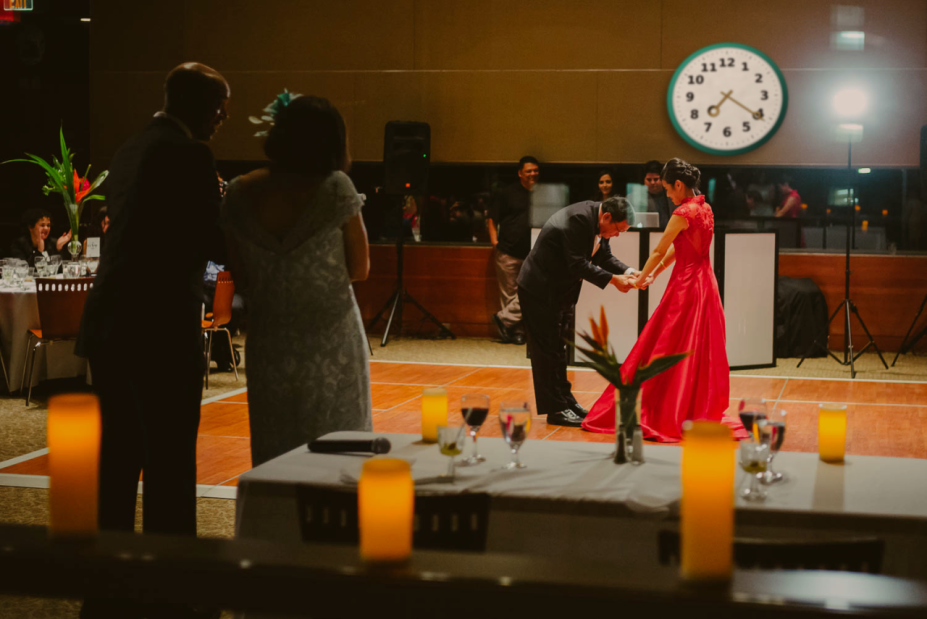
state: 7:21
